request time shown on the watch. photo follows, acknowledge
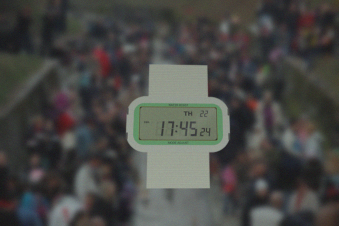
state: 17:45:24
